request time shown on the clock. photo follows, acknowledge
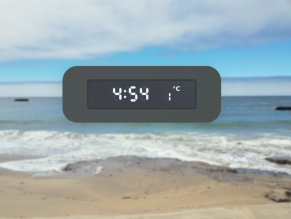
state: 4:54
